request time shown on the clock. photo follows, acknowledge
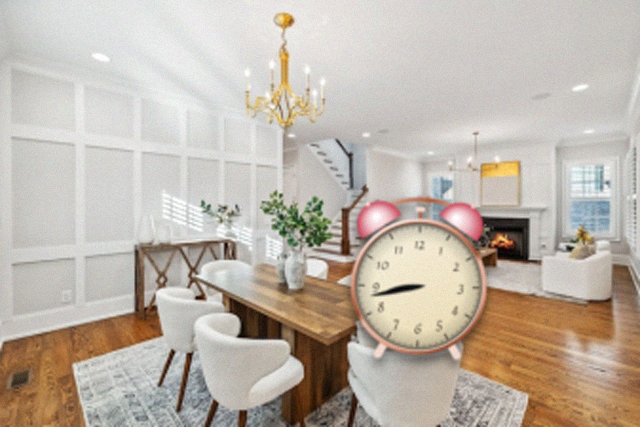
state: 8:43
